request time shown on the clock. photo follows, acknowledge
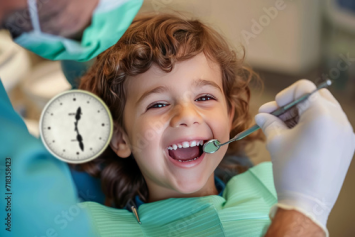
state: 12:28
